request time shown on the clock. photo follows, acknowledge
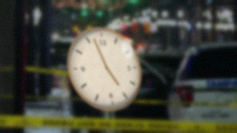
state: 4:57
